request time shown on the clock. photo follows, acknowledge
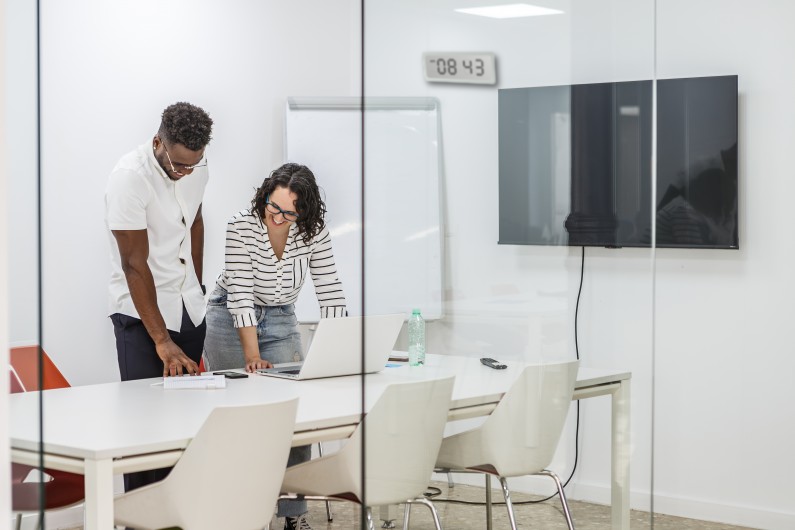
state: 8:43
